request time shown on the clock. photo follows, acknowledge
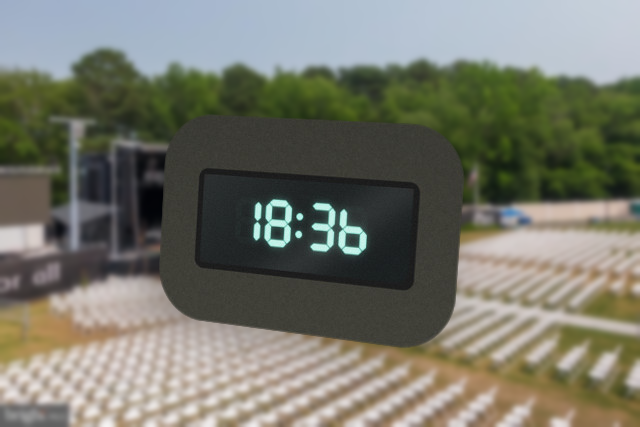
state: 18:36
